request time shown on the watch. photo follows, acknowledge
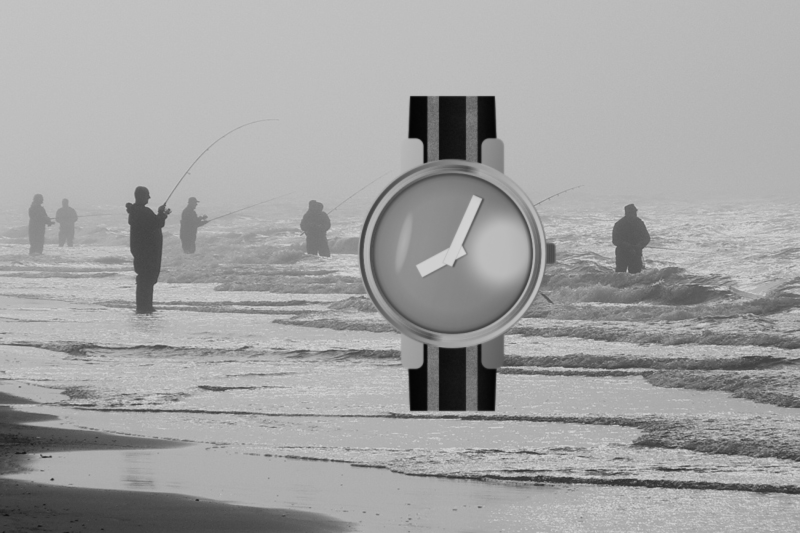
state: 8:04
